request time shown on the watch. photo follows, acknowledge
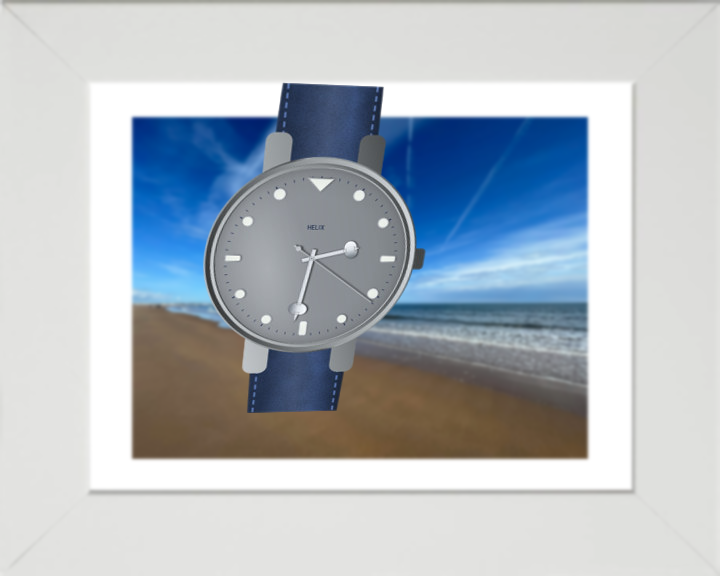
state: 2:31:21
